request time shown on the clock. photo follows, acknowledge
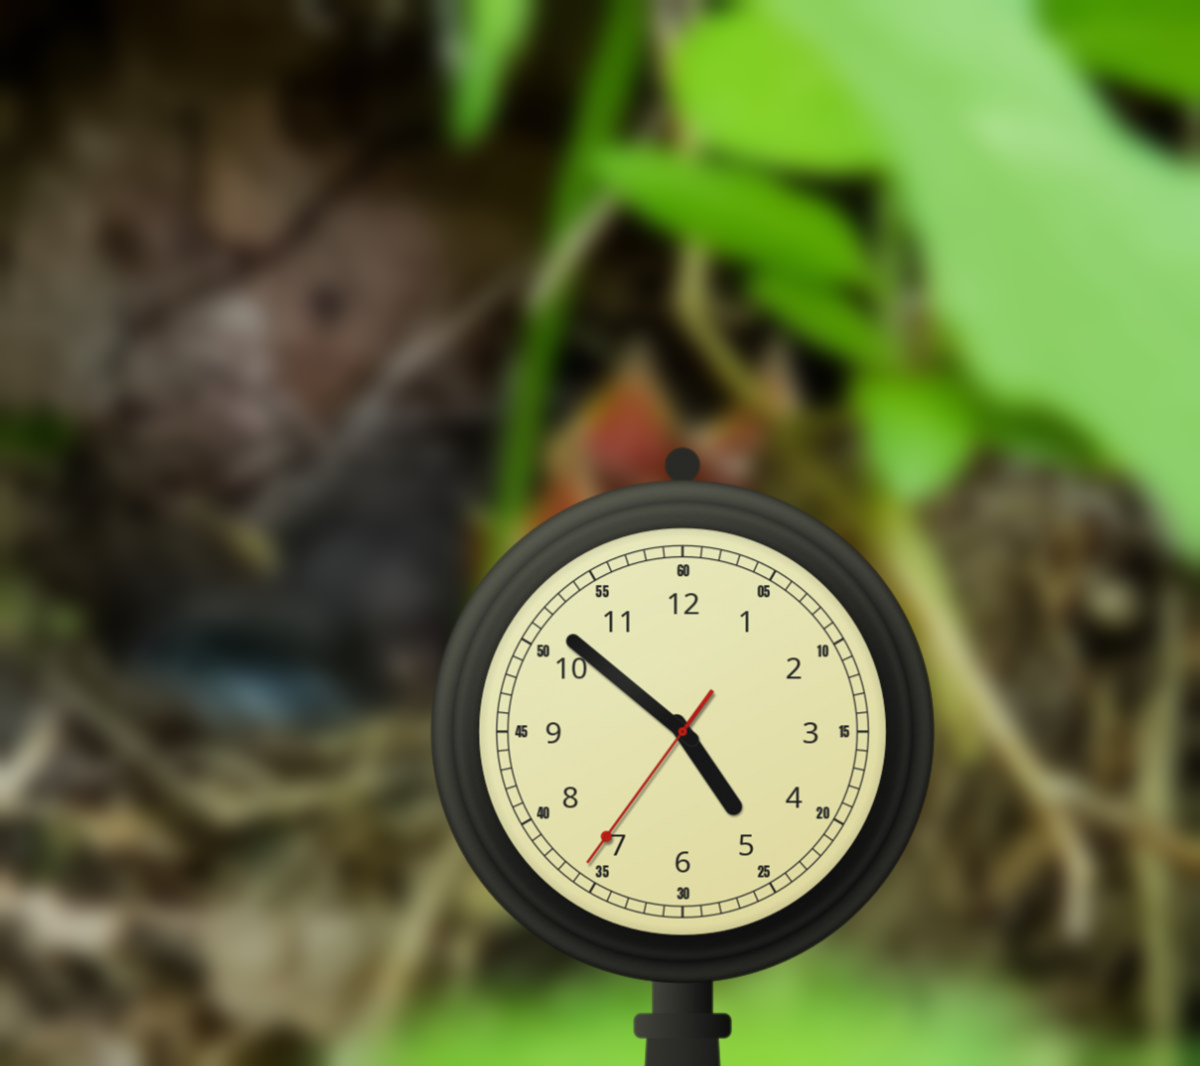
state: 4:51:36
